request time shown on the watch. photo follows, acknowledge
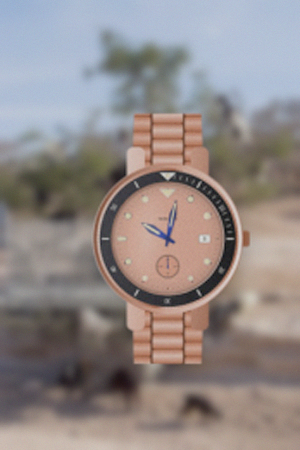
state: 10:02
